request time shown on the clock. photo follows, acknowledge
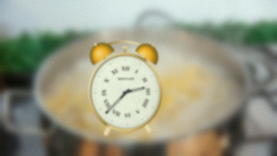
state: 2:38
